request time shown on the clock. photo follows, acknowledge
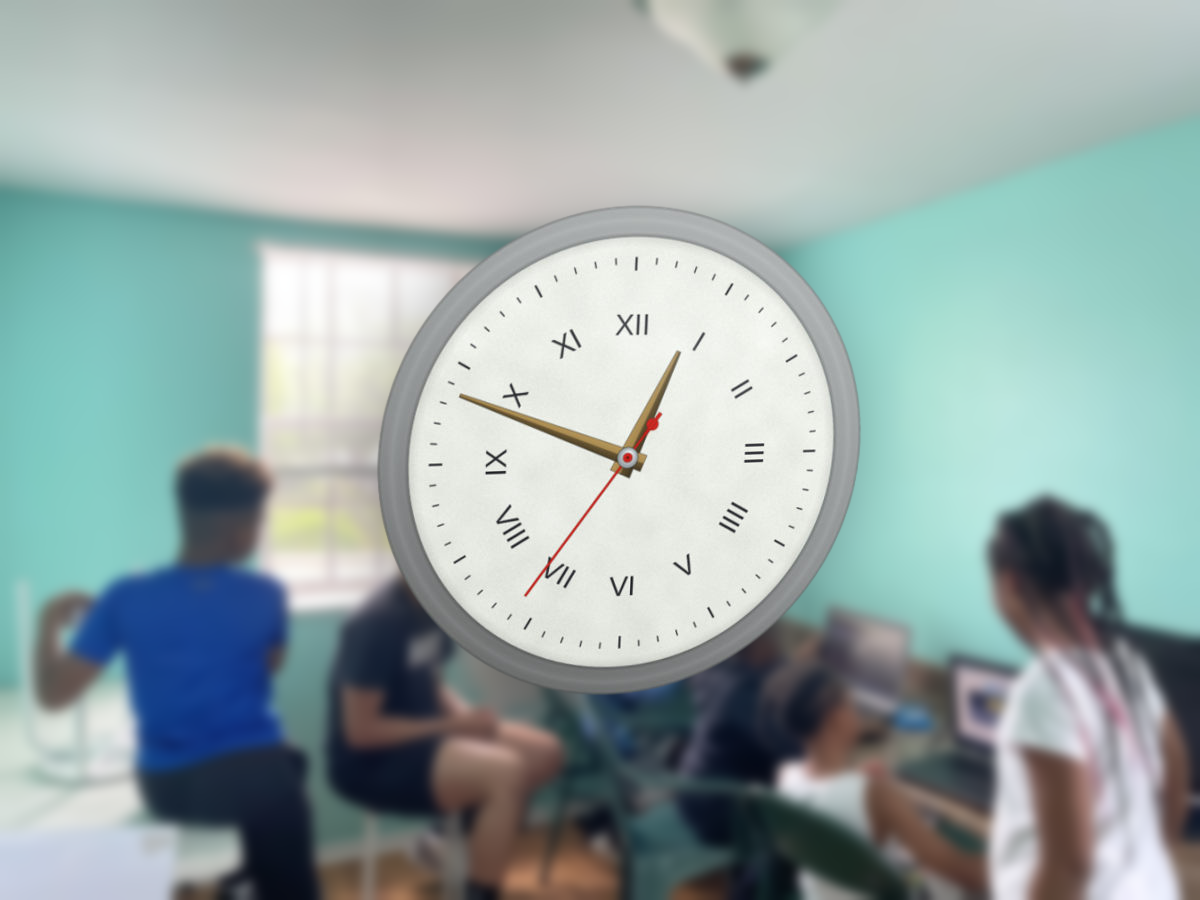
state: 12:48:36
